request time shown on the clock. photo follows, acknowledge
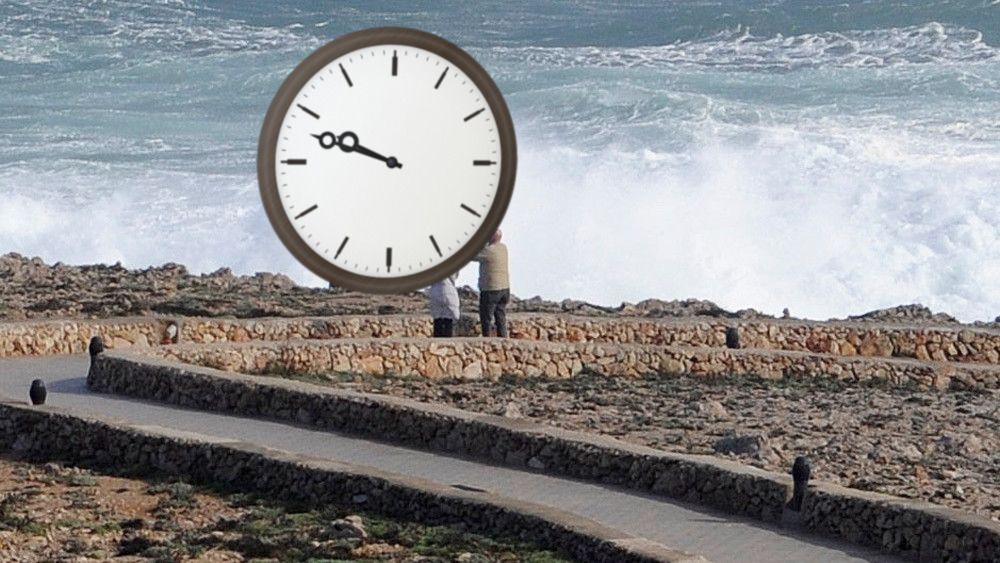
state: 9:48
